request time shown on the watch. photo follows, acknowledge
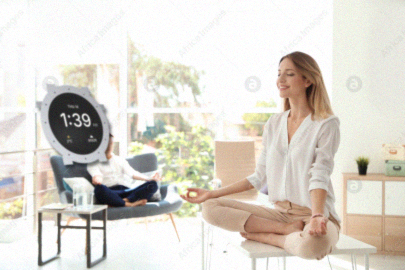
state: 1:39
